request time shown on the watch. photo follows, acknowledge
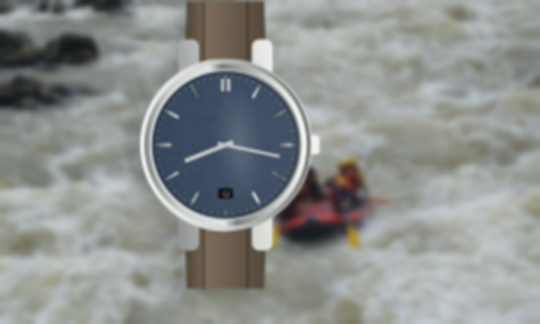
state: 8:17
